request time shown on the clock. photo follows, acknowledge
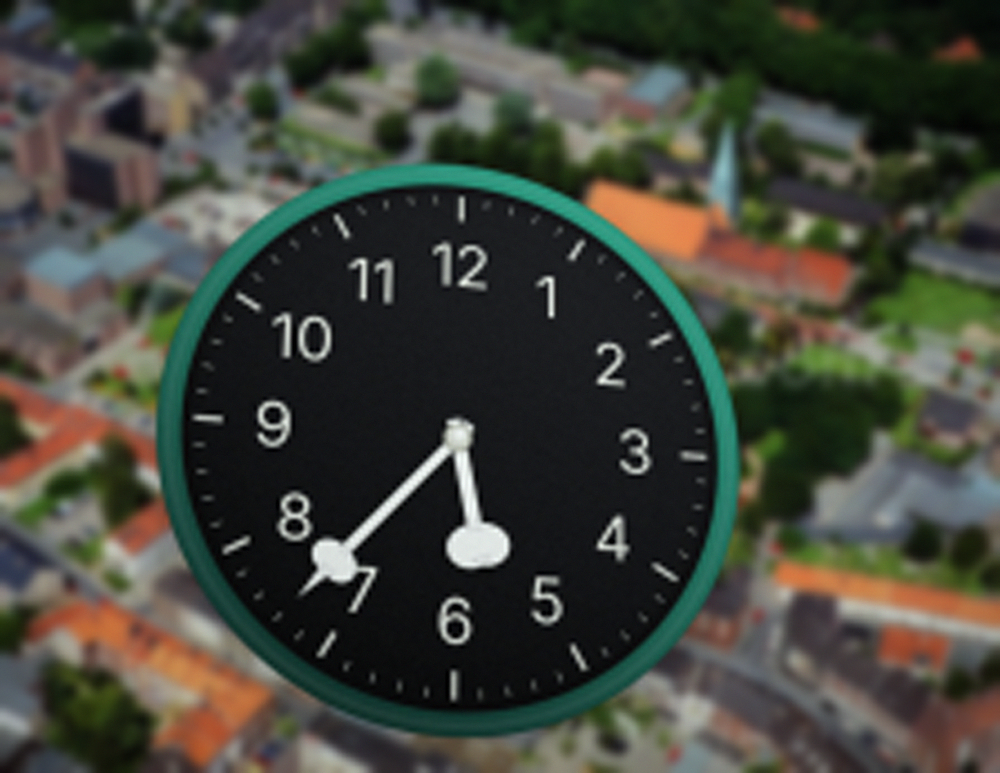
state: 5:37
